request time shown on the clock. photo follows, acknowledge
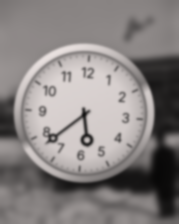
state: 5:38
